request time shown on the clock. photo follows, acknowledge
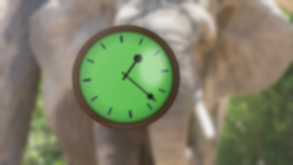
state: 1:23
